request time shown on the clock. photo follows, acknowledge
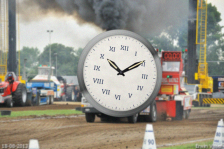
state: 10:09
